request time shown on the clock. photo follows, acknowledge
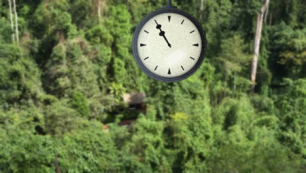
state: 10:55
